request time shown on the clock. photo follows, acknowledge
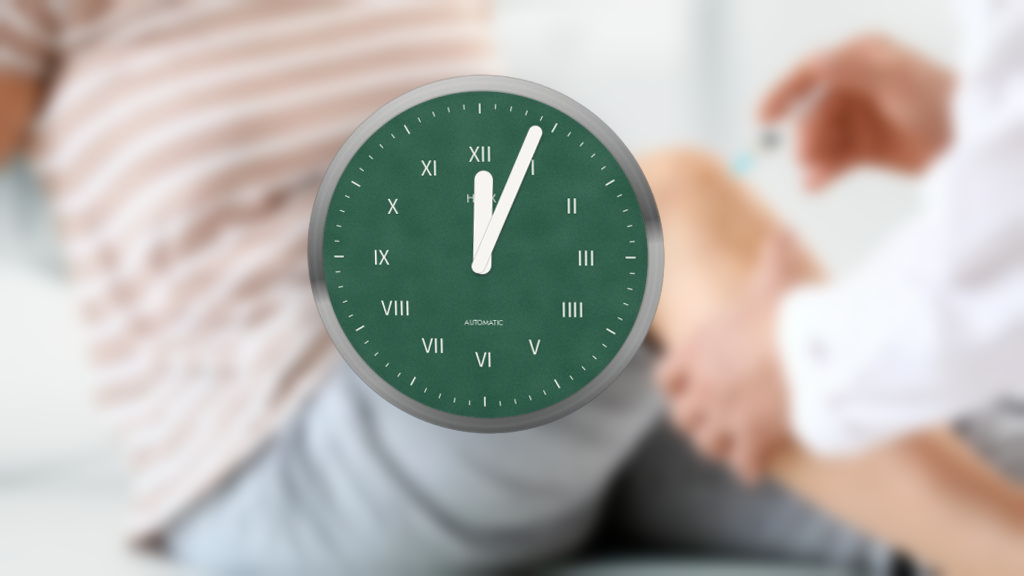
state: 12:04
